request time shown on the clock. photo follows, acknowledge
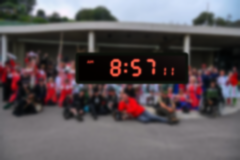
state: 8:57
